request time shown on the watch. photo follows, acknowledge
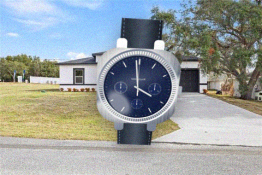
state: 3:59
